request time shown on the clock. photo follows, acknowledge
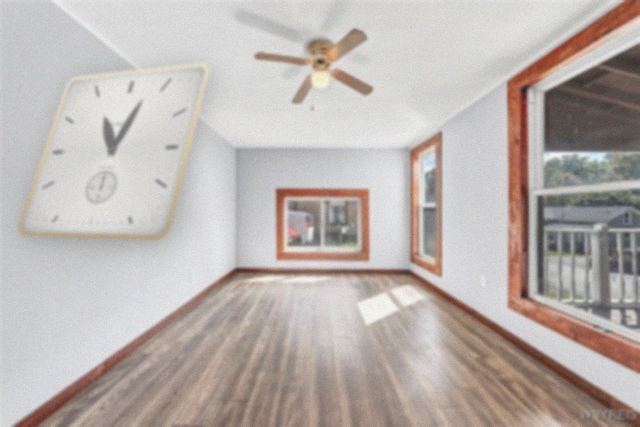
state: 11:03
